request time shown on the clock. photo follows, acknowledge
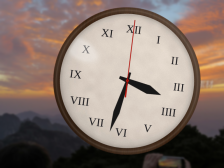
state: 3:32:00
